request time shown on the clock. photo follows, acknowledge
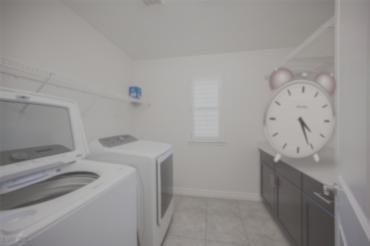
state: 4:26
